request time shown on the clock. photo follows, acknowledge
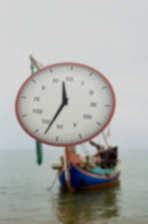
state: 11:33
